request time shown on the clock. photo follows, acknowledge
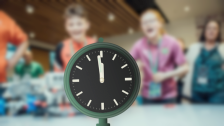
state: 11:59
